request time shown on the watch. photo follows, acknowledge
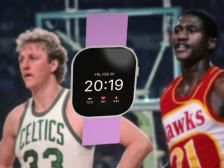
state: 20:19
